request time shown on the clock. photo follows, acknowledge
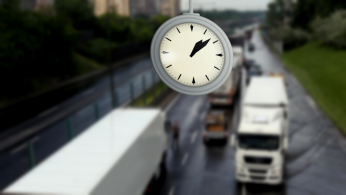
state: 1:08
